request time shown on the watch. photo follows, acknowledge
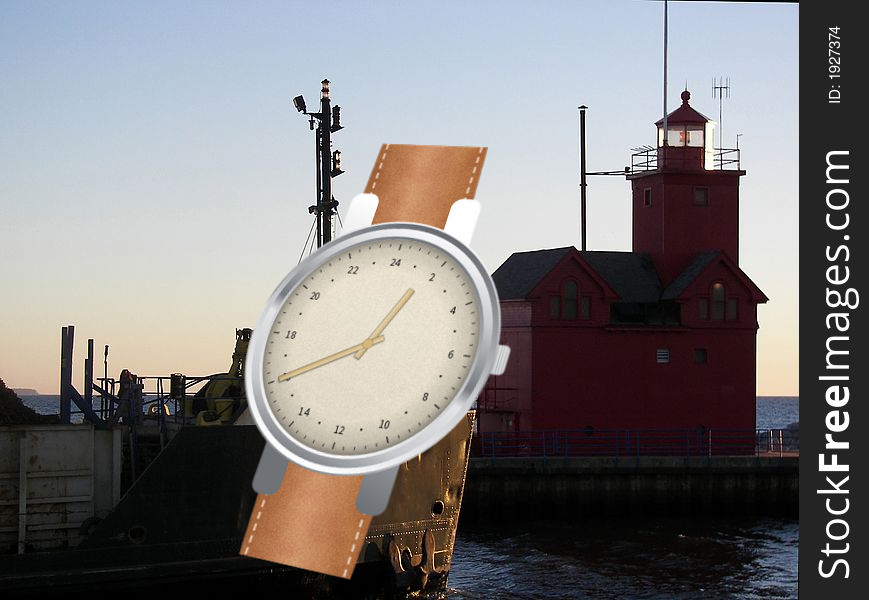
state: 1:40
